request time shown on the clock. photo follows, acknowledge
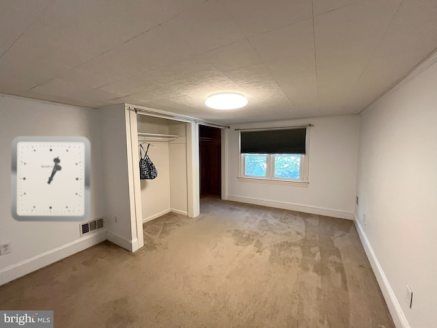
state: 1:03
